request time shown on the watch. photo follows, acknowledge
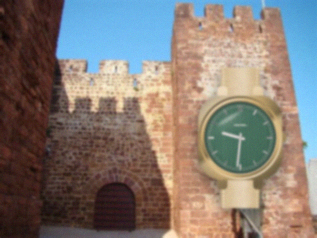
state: 9:31
